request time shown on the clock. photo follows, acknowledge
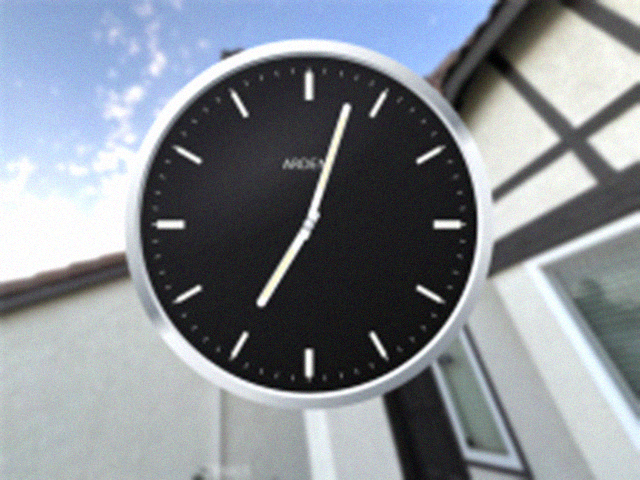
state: 7:03
